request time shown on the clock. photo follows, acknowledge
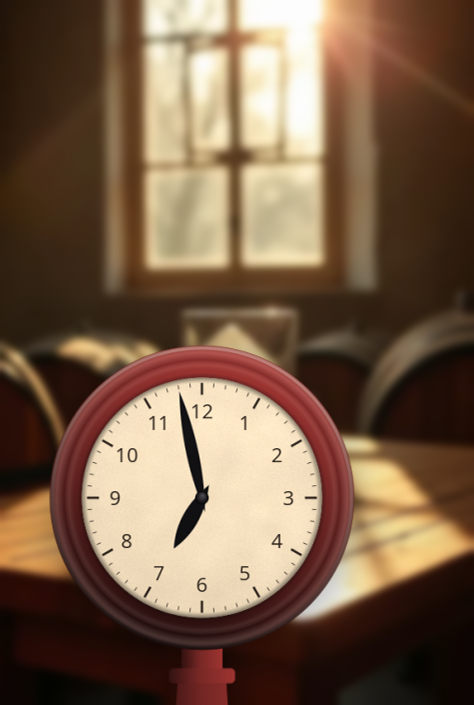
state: 6:58
